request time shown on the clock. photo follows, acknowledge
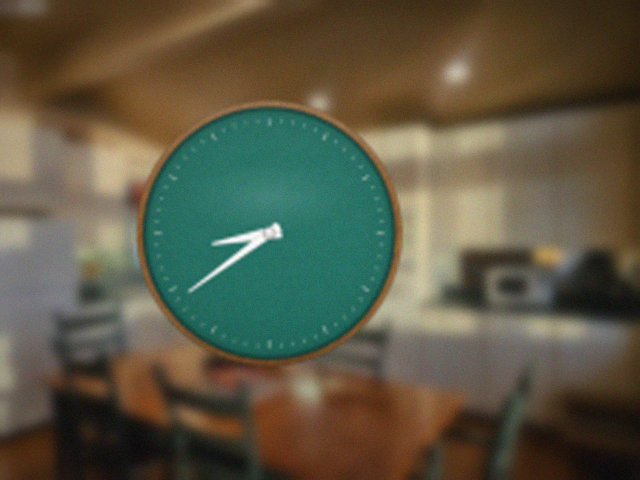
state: 8:39
